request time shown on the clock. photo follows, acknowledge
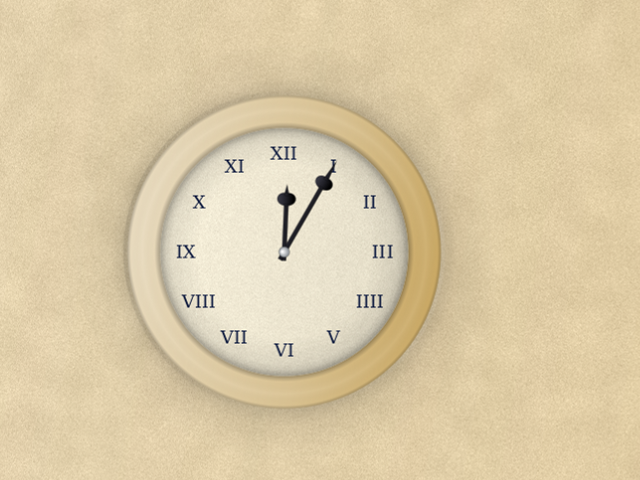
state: 12:05
